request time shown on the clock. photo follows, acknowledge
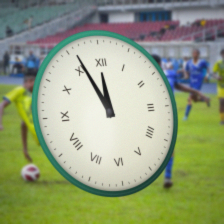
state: 11:56
